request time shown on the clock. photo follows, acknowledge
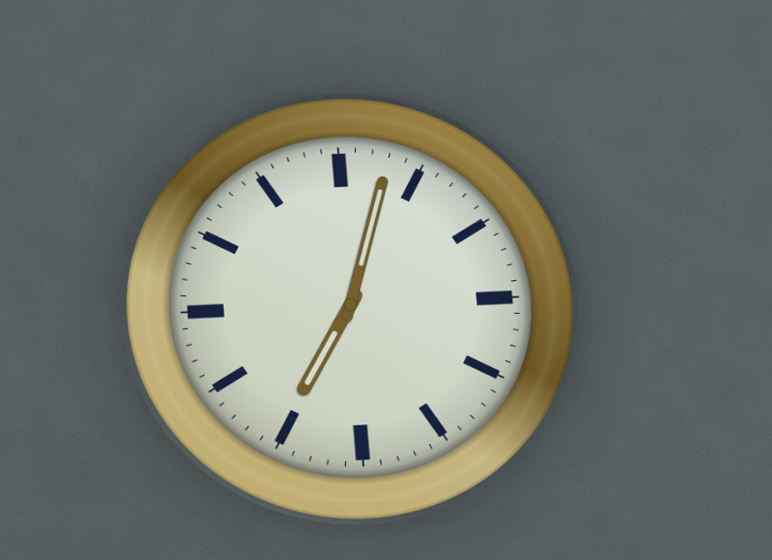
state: 7:03
